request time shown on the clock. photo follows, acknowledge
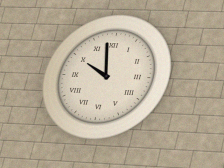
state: 9:58
